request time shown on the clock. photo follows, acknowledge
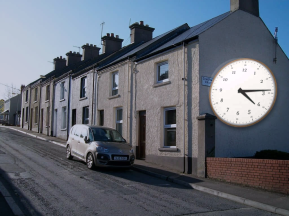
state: 4:14
